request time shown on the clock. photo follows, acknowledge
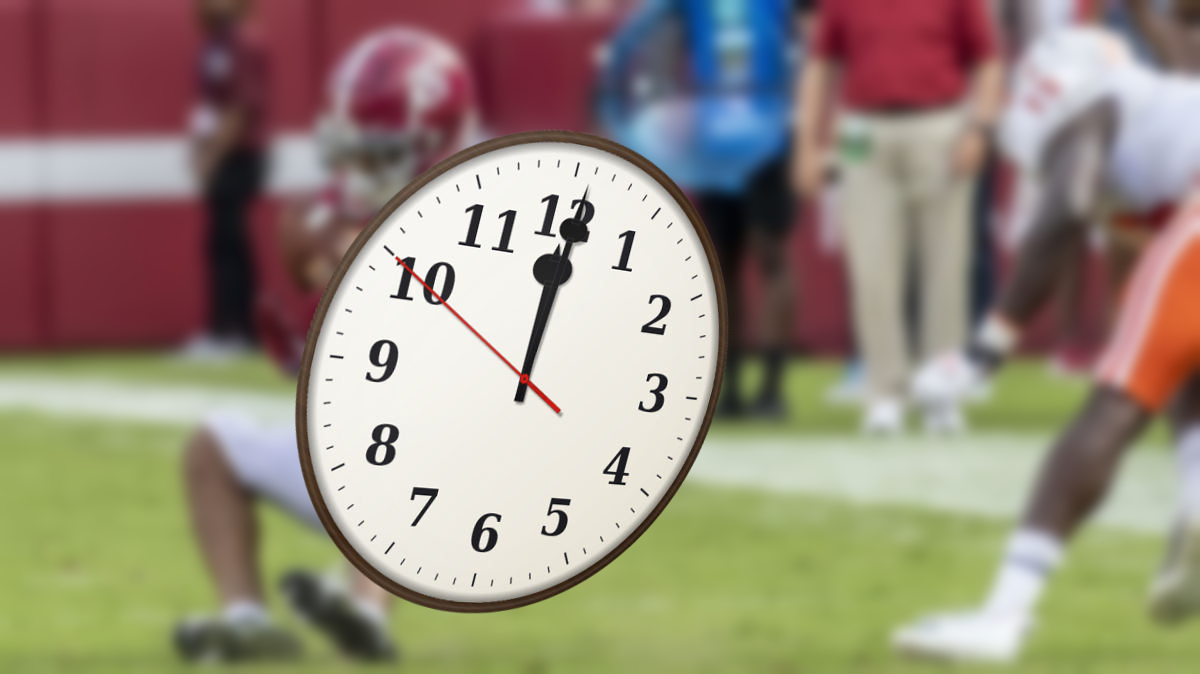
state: 12:00:50
